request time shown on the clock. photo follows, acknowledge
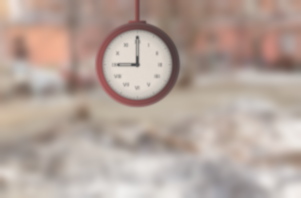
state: 9:00
